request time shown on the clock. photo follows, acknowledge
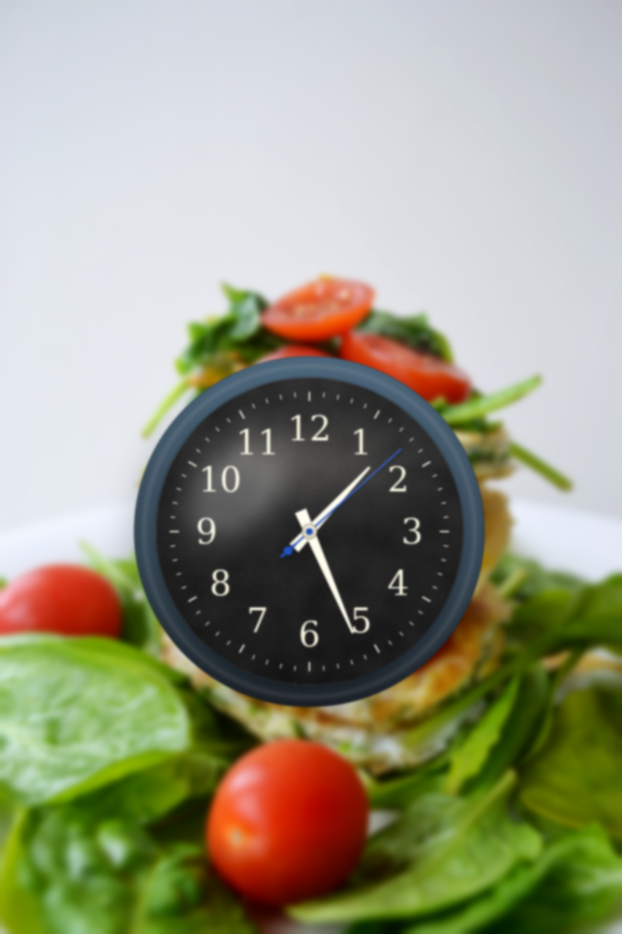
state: 1:26:08
